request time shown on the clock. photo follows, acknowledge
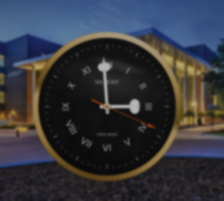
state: 2:59:19
